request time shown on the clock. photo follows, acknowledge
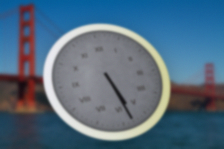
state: 5:28
